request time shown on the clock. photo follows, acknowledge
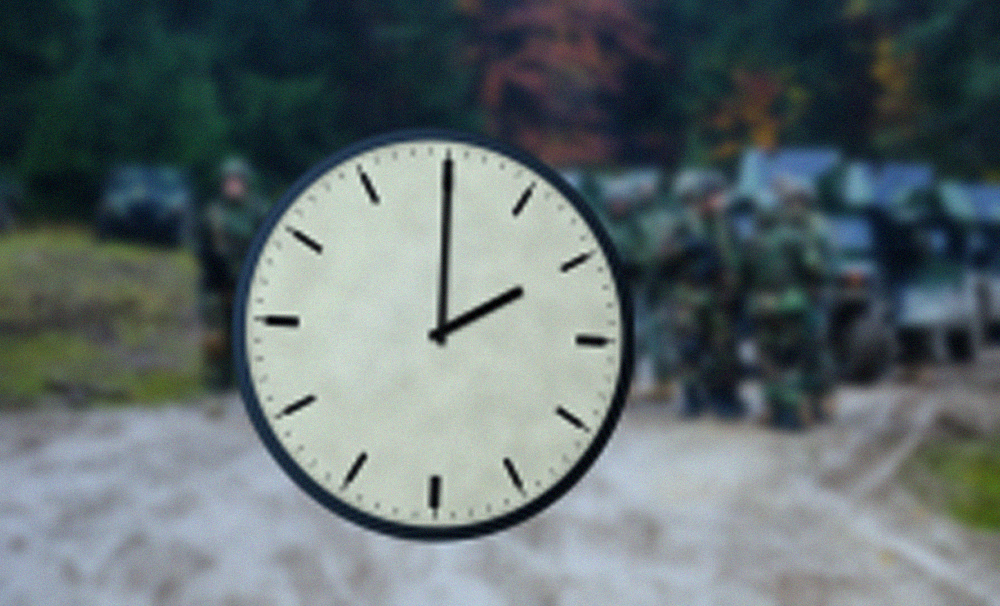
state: 2:00
